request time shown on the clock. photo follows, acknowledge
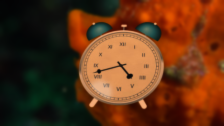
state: 4:42
